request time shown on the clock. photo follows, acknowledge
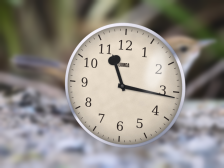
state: 11:16
